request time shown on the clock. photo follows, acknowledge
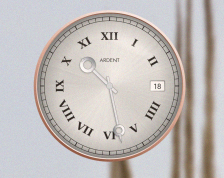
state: 10:28
